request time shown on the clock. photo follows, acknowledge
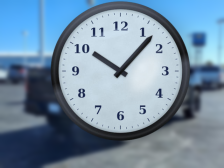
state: 10:07
